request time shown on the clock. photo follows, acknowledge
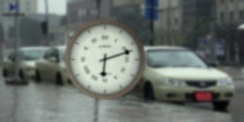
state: 6:12
